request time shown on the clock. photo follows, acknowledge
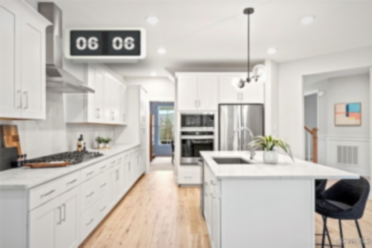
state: 6:06
